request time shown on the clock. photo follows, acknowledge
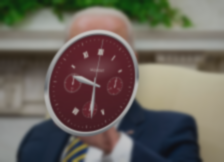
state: 9:29
